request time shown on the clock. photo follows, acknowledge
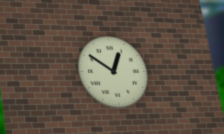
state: 12:51
